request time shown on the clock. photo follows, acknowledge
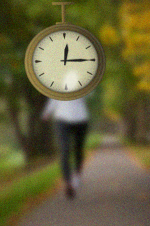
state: 12:15
